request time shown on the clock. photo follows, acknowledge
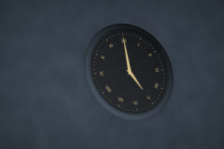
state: 5:00
